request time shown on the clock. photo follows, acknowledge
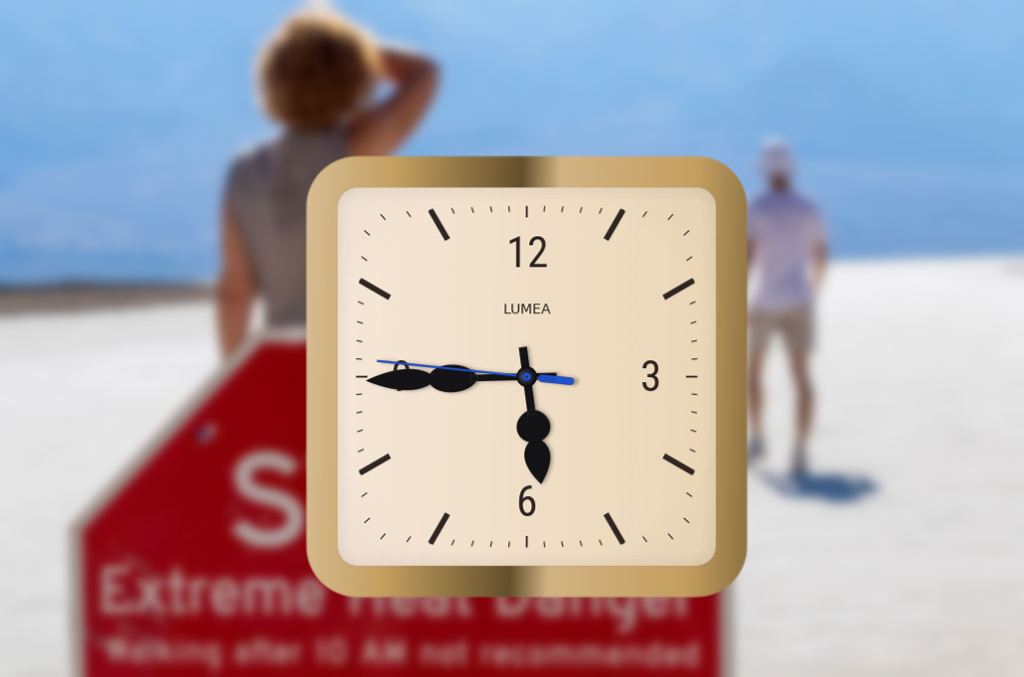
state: 5:44:46
